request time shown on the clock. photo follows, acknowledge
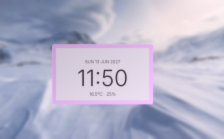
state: 11:50
